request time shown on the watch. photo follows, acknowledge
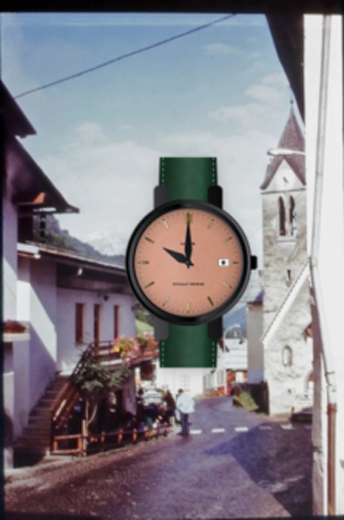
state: 10:00
